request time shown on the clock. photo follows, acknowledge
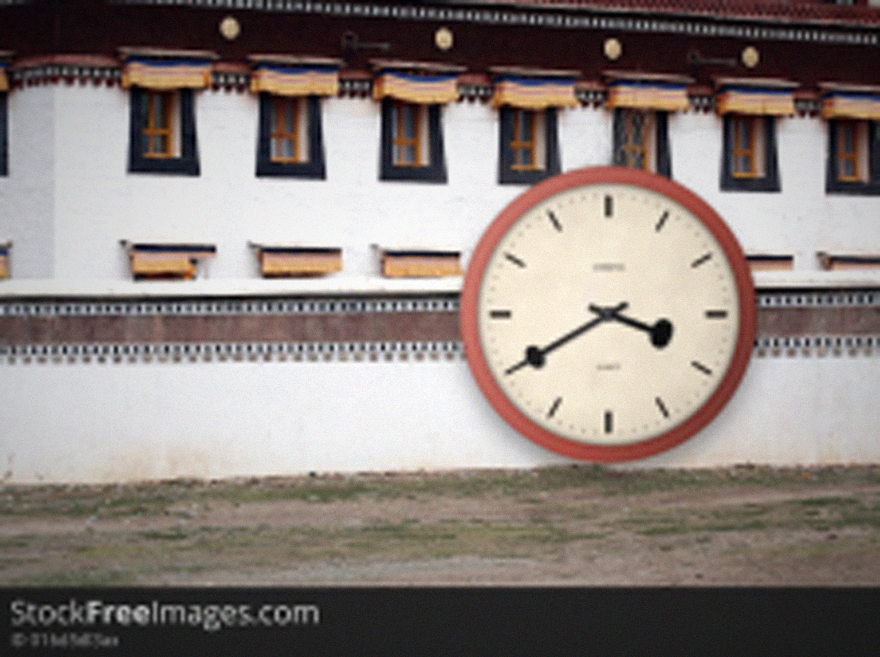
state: 3:40
